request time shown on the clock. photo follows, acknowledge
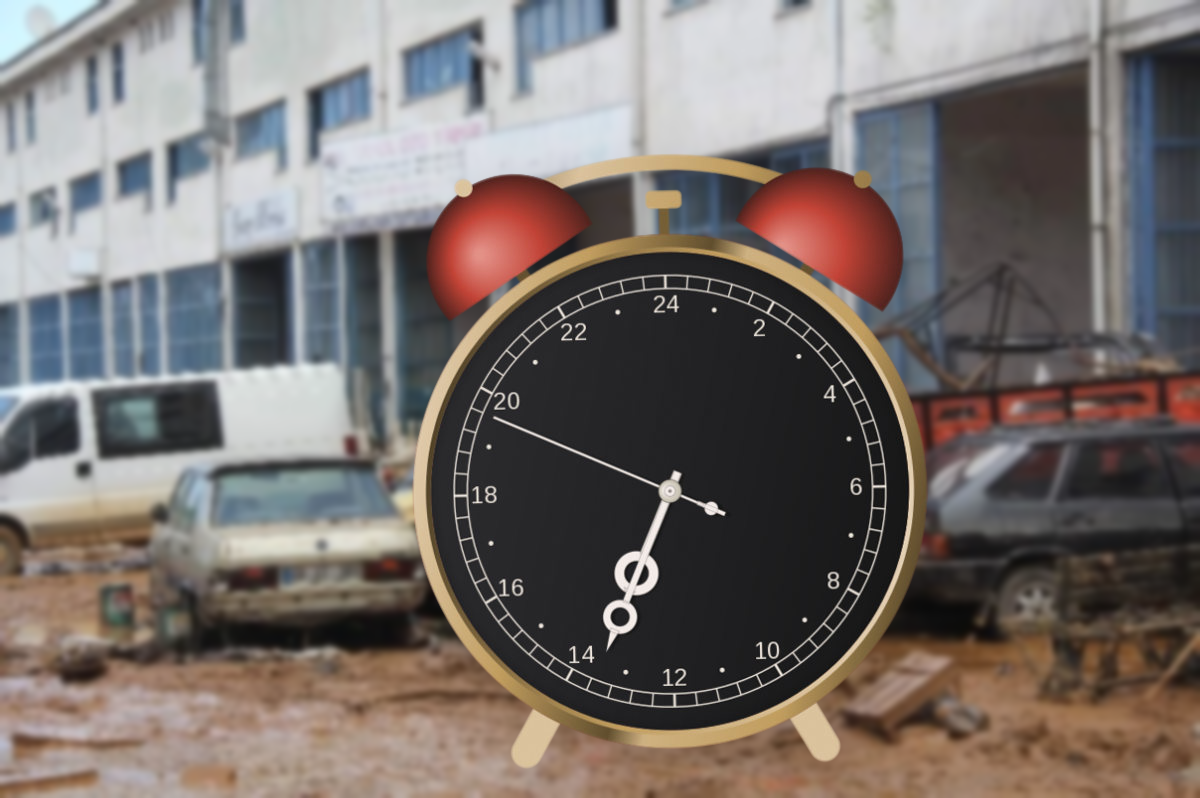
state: 13:33:49
